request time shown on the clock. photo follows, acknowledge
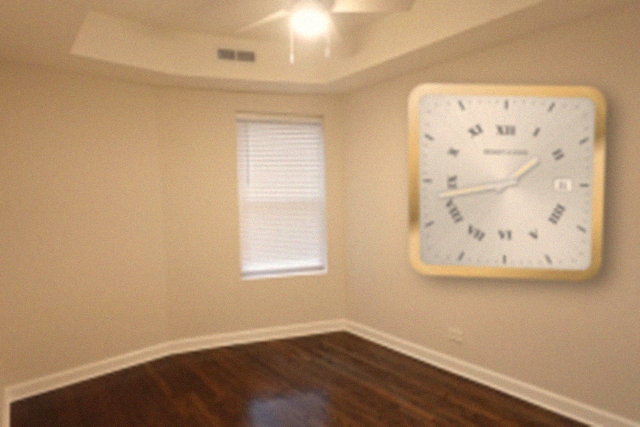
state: 1:43
